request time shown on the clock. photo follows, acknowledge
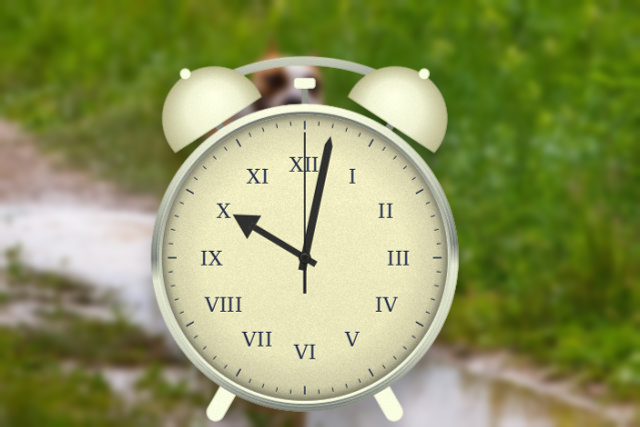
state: 10:02:00
